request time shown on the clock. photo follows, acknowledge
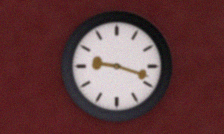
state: 9:18
